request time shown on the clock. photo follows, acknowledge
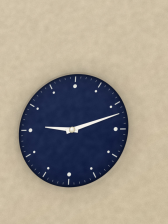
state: 9:12
